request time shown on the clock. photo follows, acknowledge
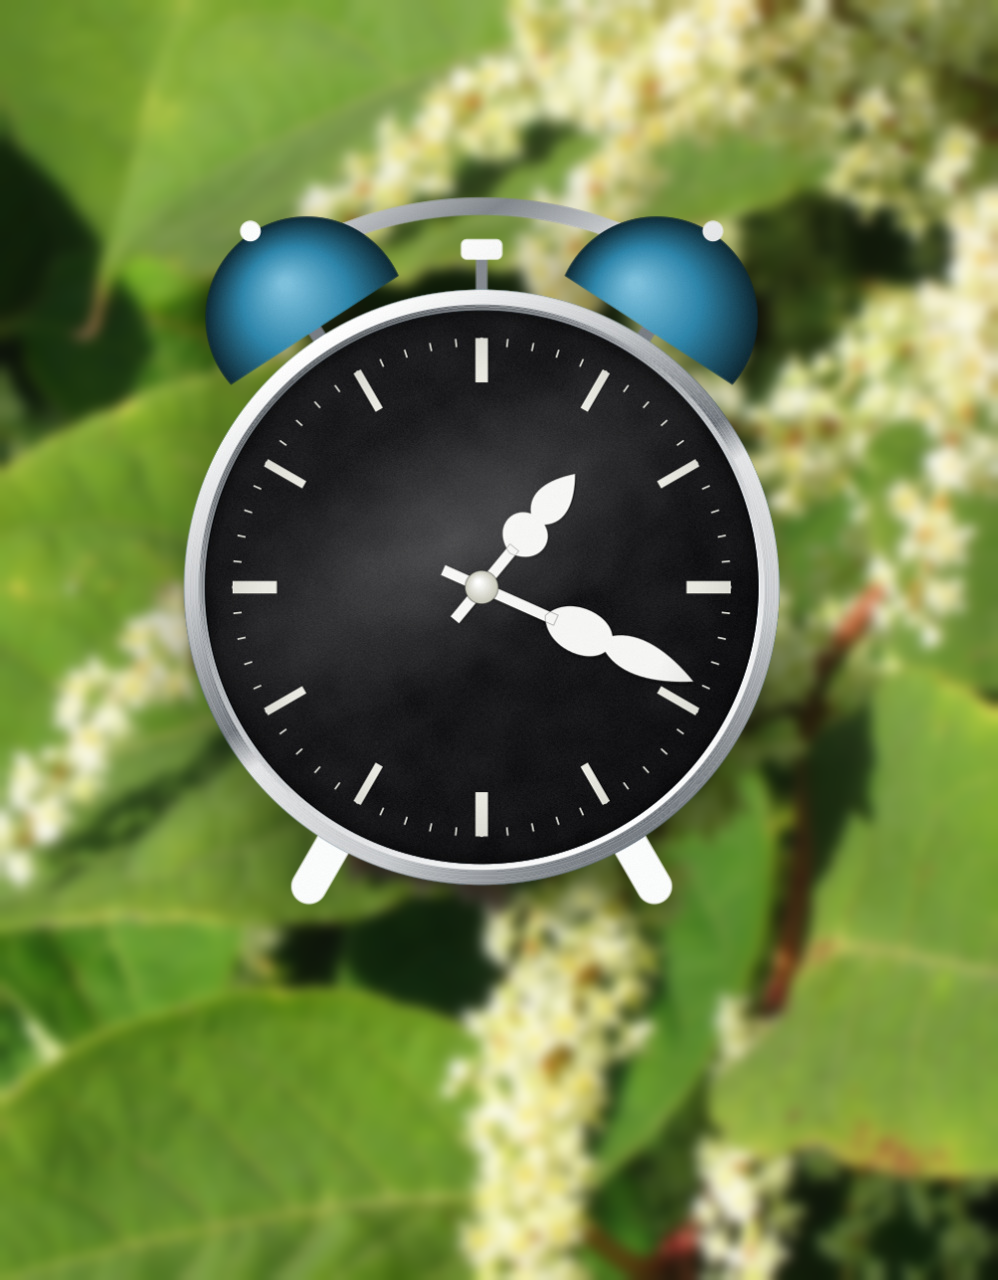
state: 1:19
